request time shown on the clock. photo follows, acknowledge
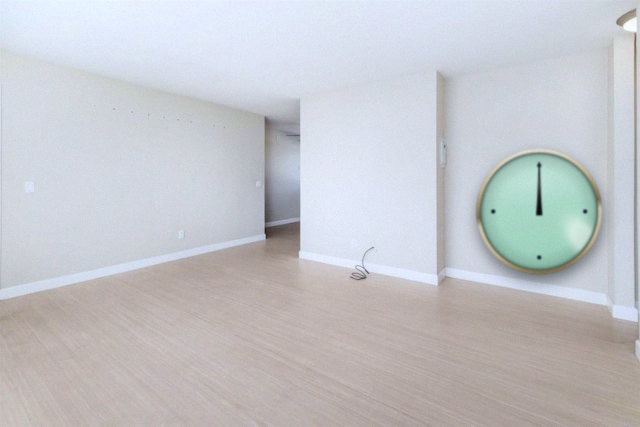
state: 12:00
